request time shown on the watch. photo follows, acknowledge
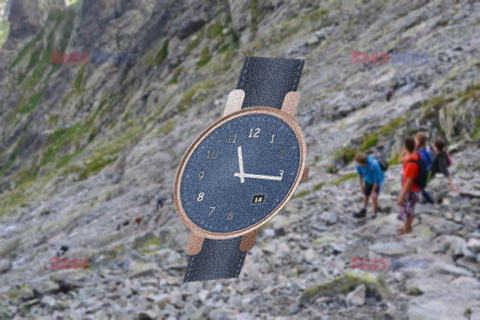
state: 11:16
